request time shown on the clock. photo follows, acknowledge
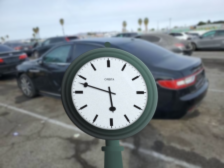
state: 5:48
